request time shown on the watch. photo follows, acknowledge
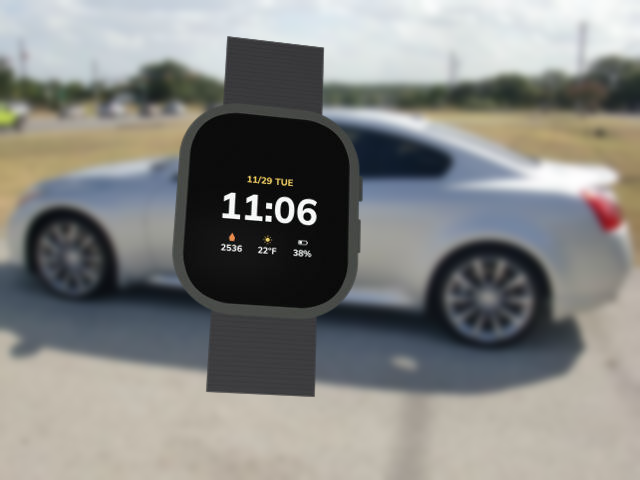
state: 11:06
